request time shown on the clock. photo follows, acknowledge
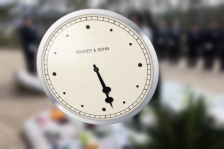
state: 5:28
